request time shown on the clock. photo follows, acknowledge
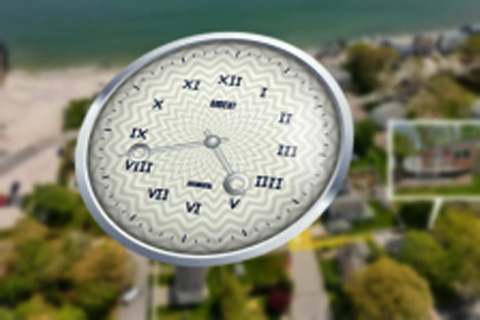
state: 4:42
